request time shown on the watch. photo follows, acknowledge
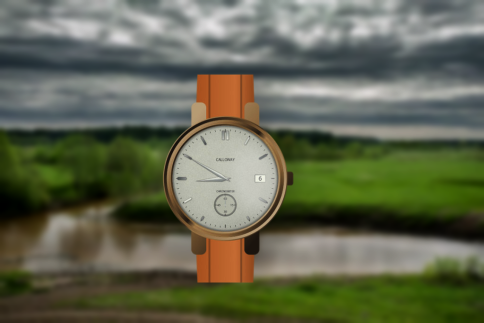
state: 8:50
